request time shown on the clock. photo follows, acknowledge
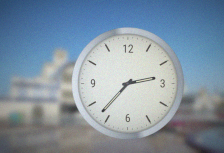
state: 2:37
